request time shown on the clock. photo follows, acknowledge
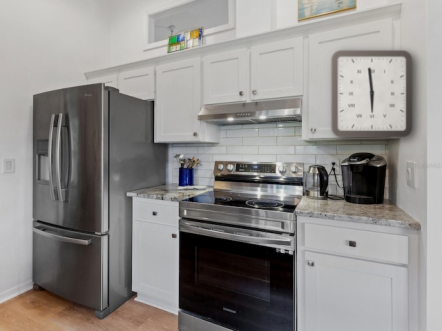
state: 5:59
